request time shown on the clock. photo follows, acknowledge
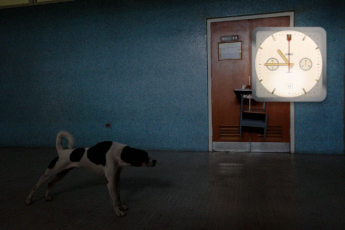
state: 10:45
